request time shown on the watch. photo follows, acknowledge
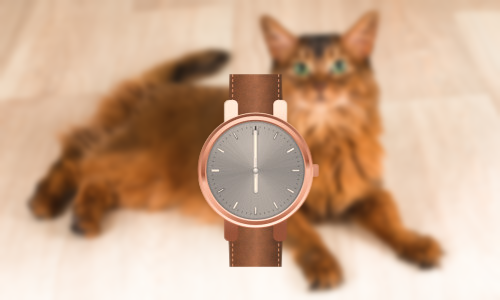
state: 6:00
